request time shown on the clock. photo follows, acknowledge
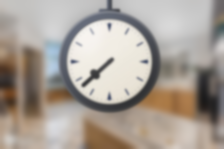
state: 7:38
